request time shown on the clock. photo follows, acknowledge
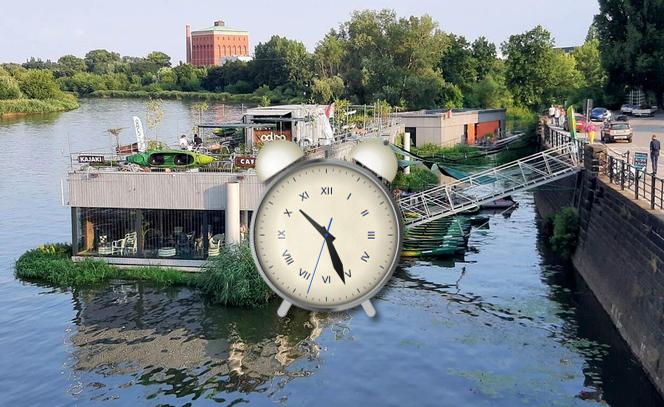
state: 10:26:33
